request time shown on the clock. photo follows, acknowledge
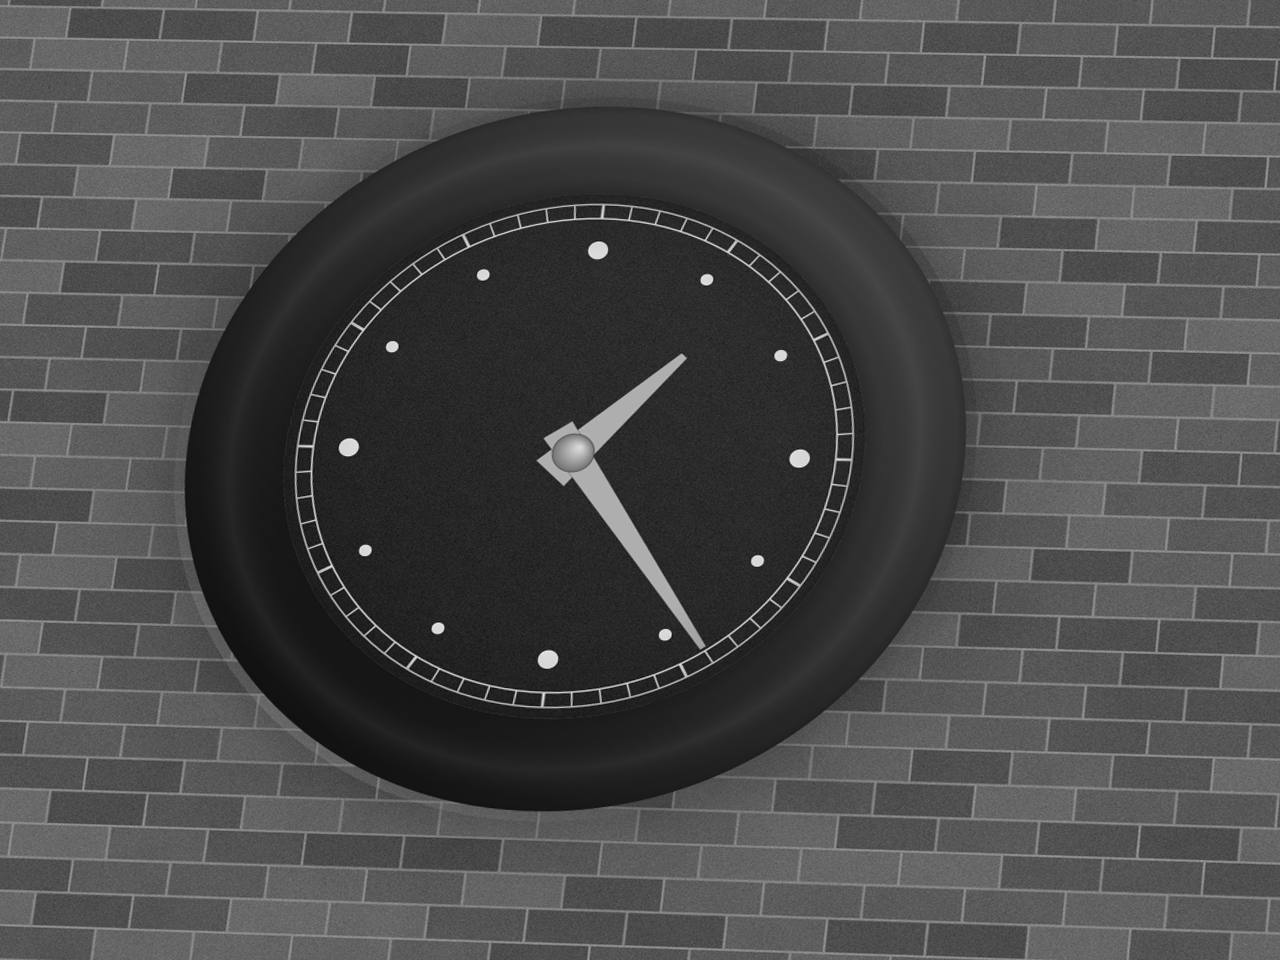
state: 1:24
